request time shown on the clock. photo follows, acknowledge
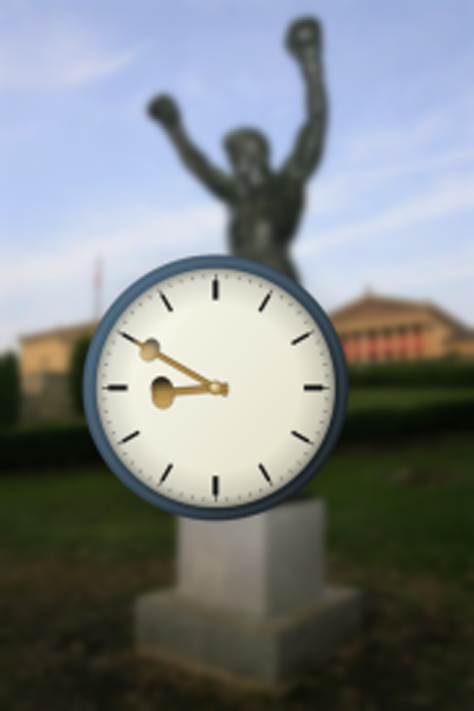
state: 8:50
